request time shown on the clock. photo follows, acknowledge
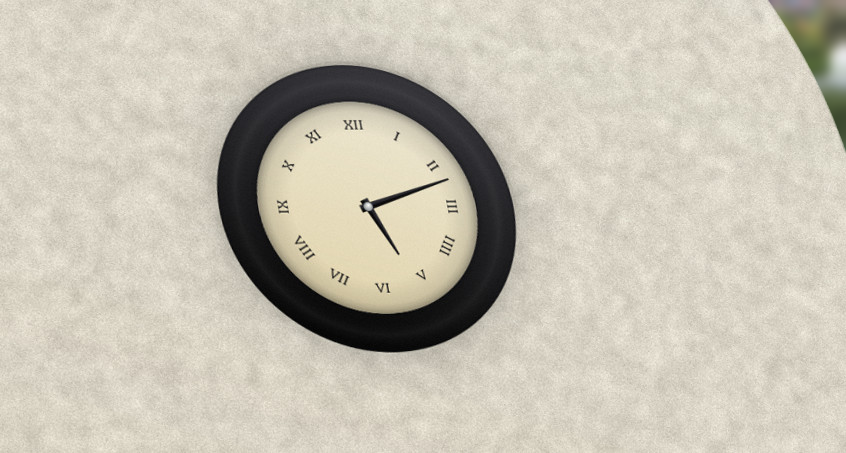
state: 5:12
